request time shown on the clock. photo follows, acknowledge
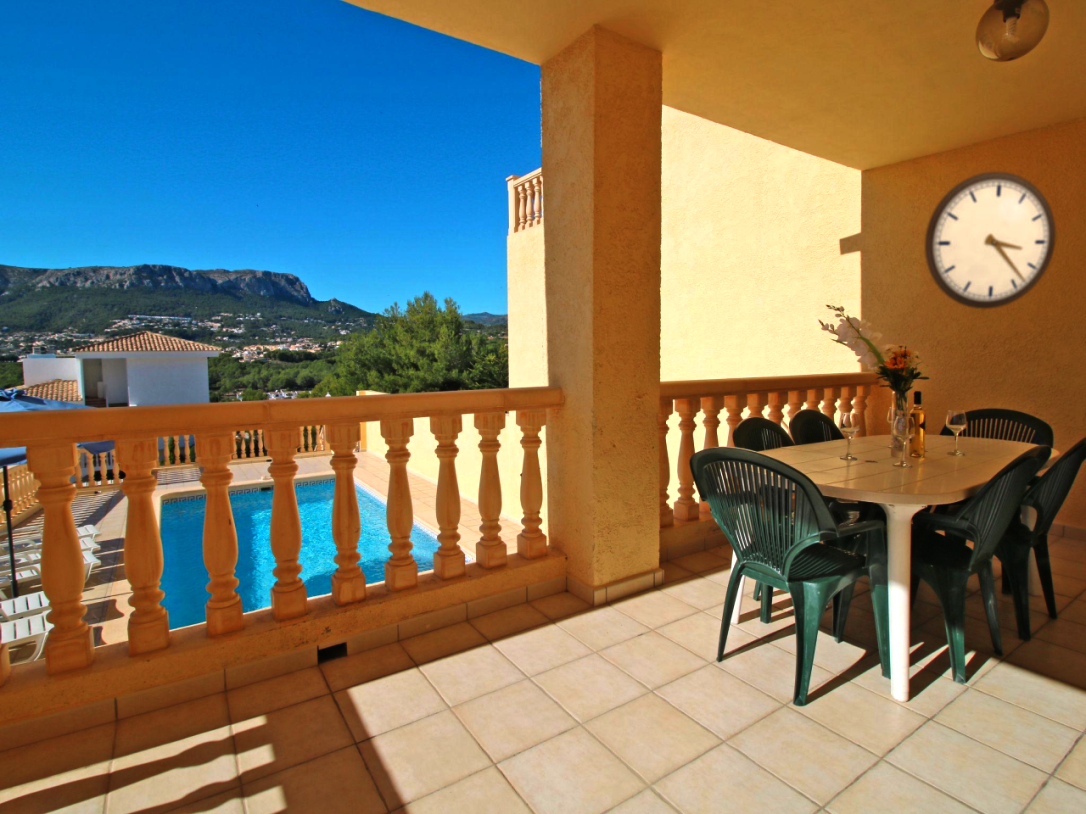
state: 3:23
